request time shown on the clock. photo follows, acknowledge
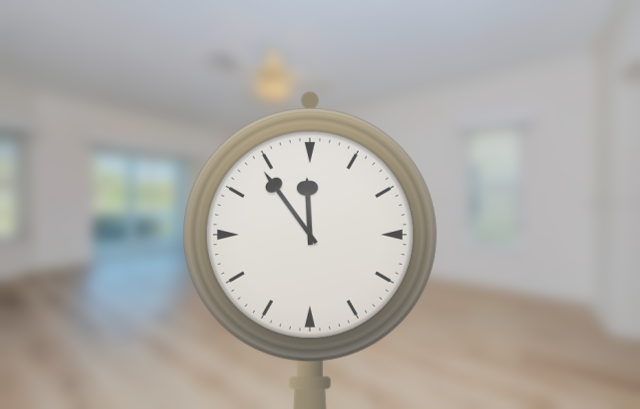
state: 11:54
